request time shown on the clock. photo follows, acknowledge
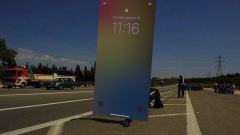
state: 11:16
